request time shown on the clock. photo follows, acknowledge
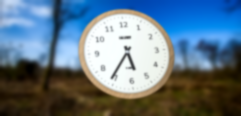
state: 5:36
